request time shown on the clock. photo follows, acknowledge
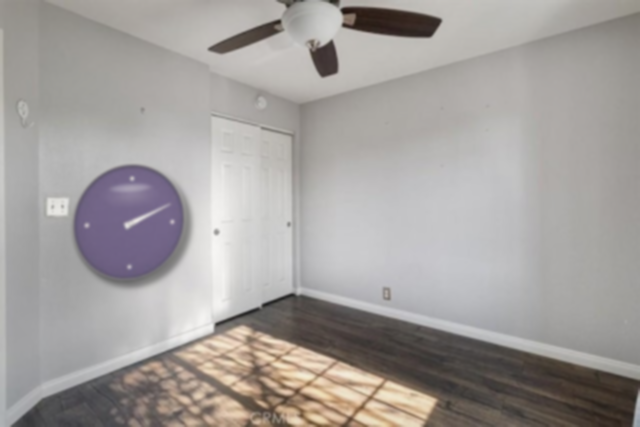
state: 2:11
